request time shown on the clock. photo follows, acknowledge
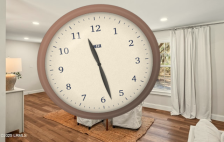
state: 11:28
